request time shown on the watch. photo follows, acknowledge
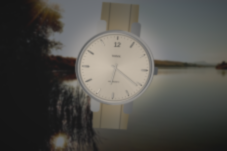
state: 6:21
